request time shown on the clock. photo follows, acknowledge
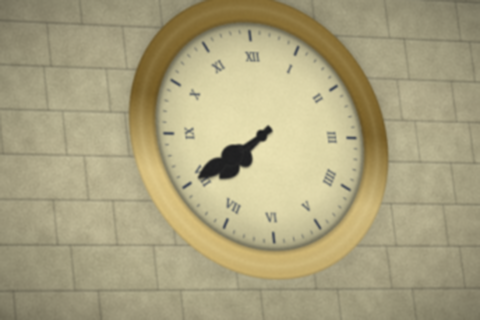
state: 7:40
